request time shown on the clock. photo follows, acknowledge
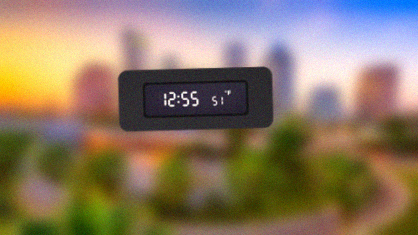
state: 12:55
